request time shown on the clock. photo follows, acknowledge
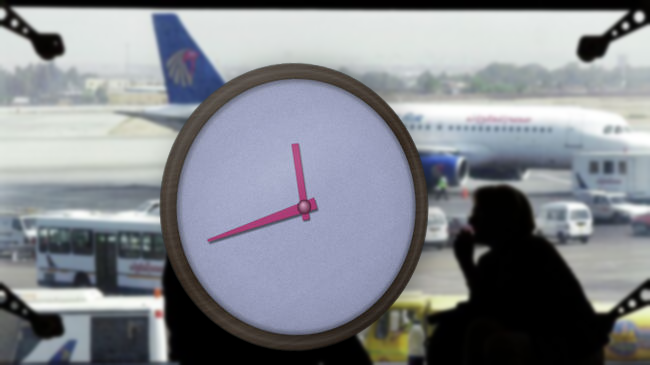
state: 11:42
